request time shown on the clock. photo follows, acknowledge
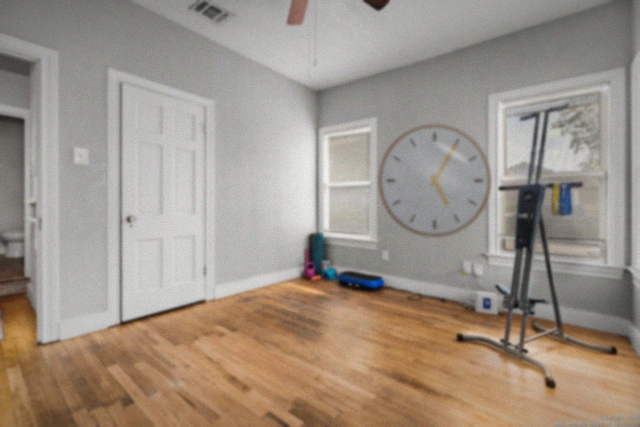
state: 5:05
